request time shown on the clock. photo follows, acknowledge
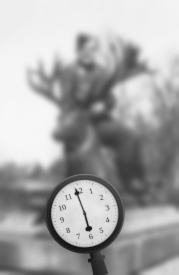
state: 5:59
